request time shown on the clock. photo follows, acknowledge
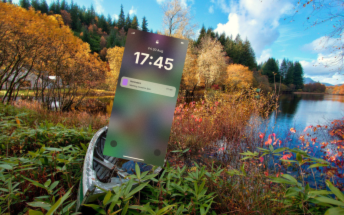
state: 17:45
